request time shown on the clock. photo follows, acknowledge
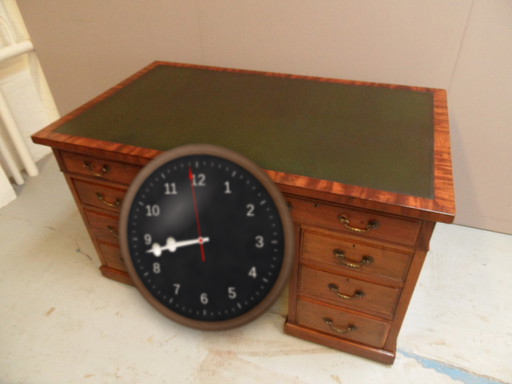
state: 8:42:59
